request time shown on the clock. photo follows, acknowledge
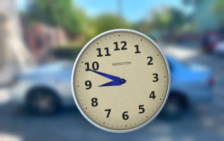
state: 8:49
